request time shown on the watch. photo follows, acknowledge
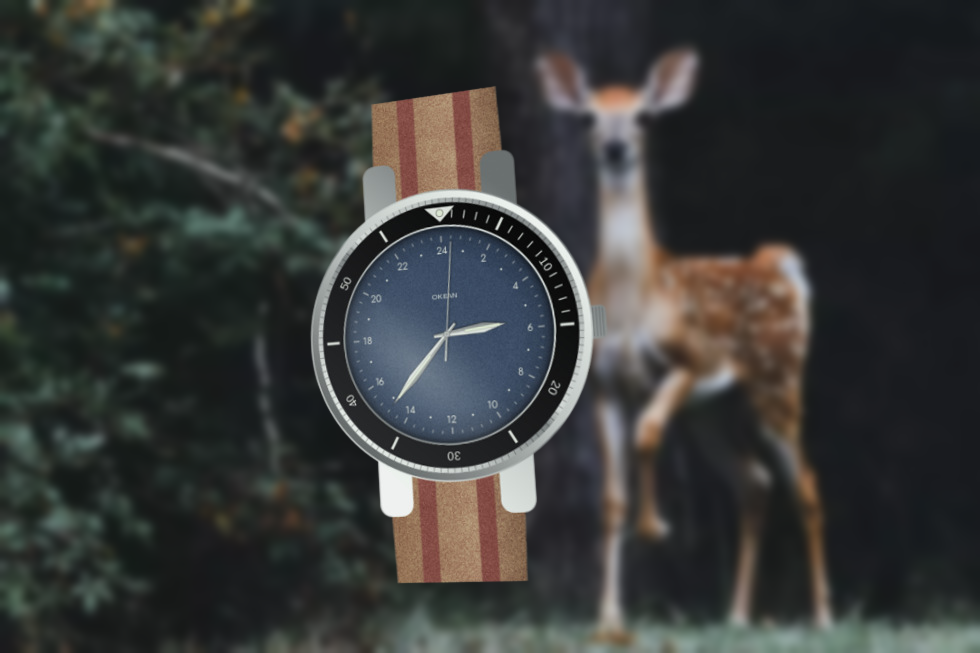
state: 5:37:01
